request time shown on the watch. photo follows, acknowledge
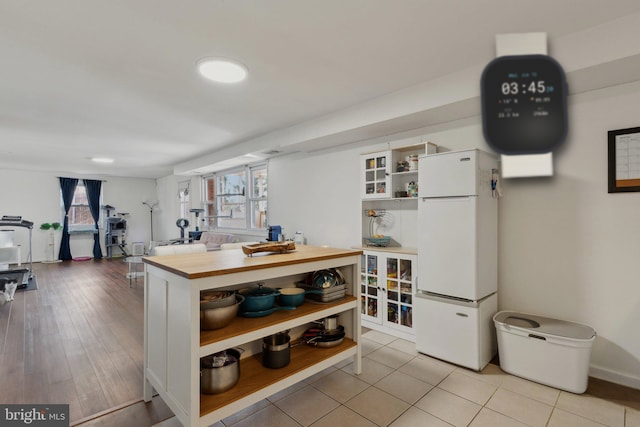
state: 3:45
